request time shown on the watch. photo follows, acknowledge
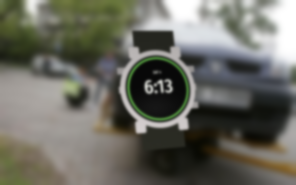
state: 6:13
